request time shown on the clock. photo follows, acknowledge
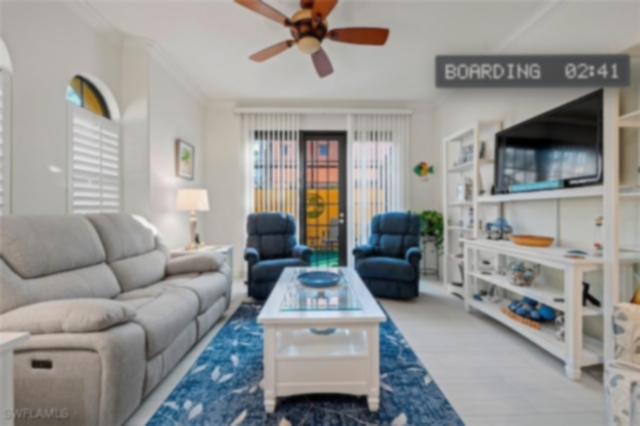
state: 2:41
